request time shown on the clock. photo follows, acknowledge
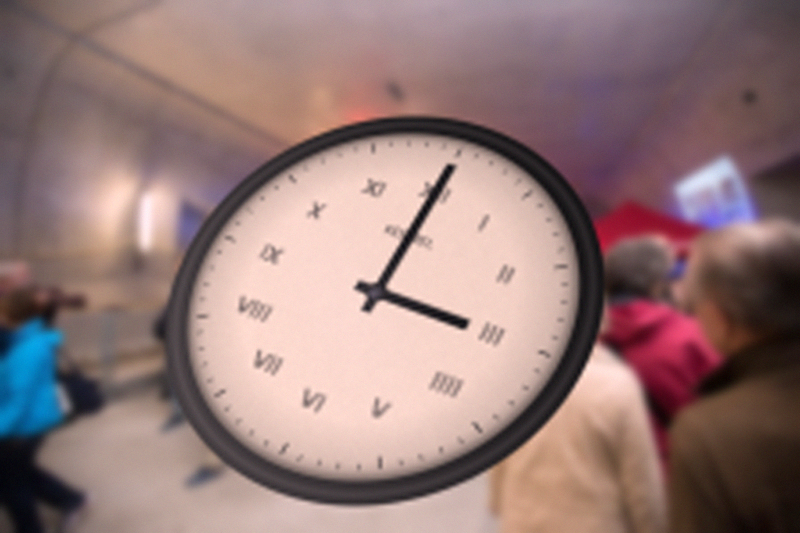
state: 3:00
